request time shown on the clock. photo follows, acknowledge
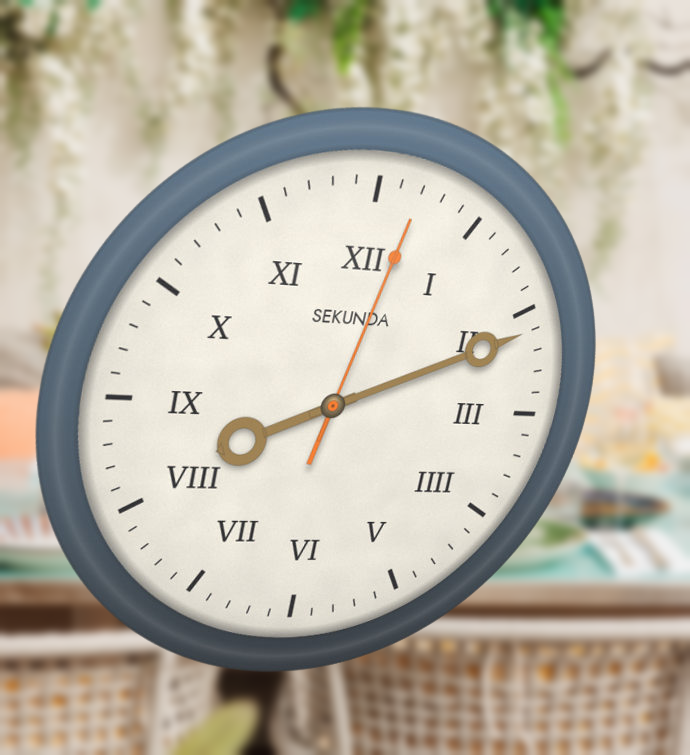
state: 8:11:02
